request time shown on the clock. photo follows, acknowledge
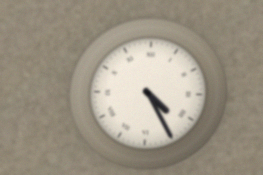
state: 4:25
